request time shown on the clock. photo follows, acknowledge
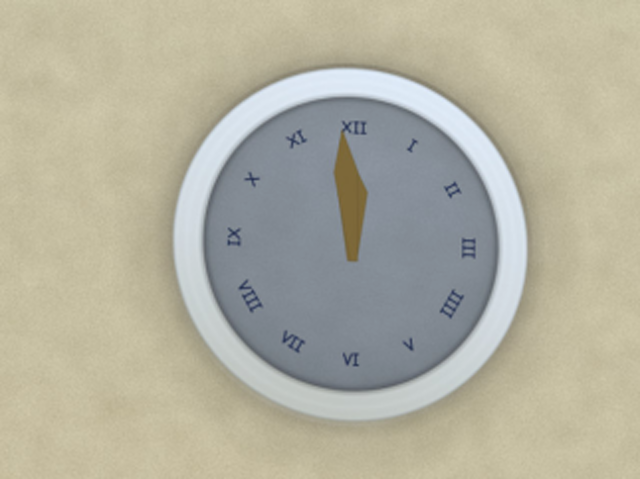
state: 11:59
